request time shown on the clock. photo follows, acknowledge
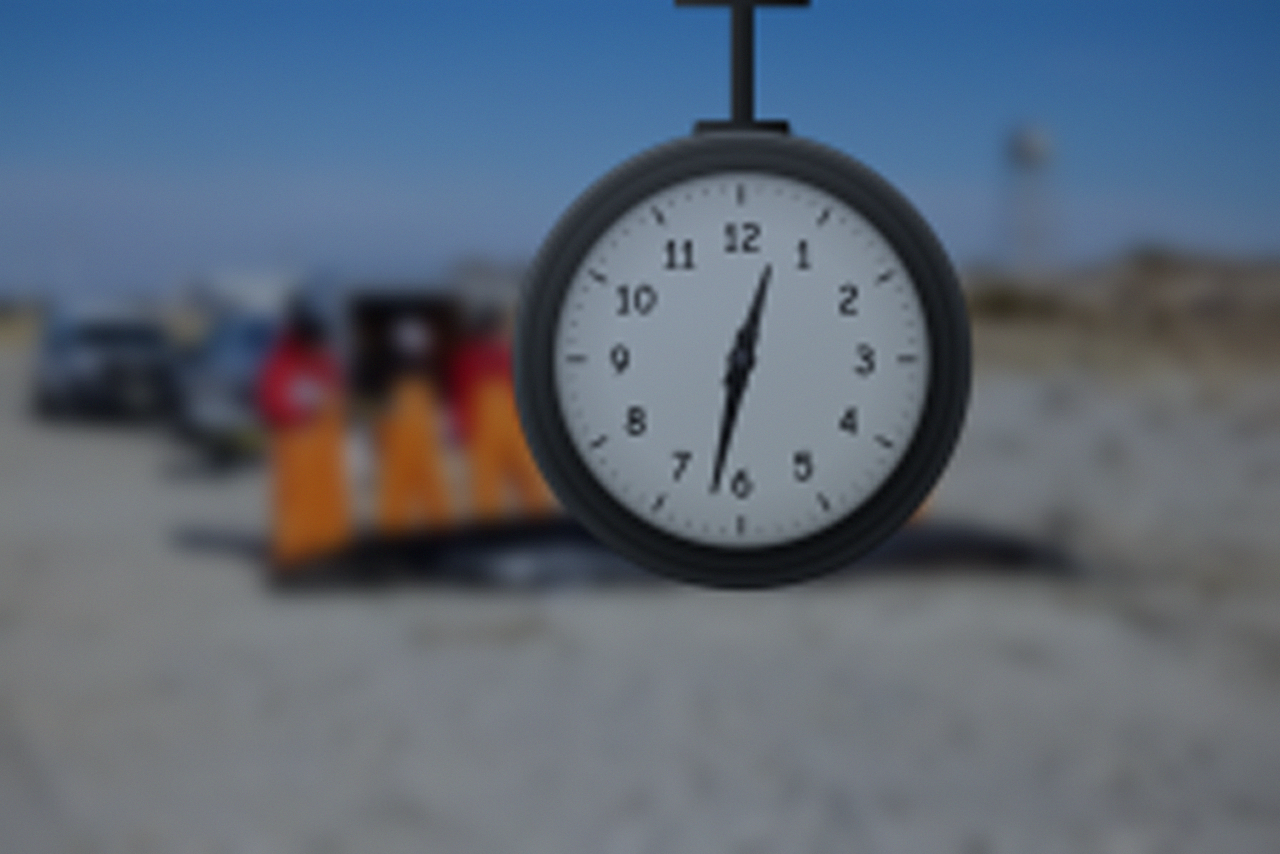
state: 12:32
